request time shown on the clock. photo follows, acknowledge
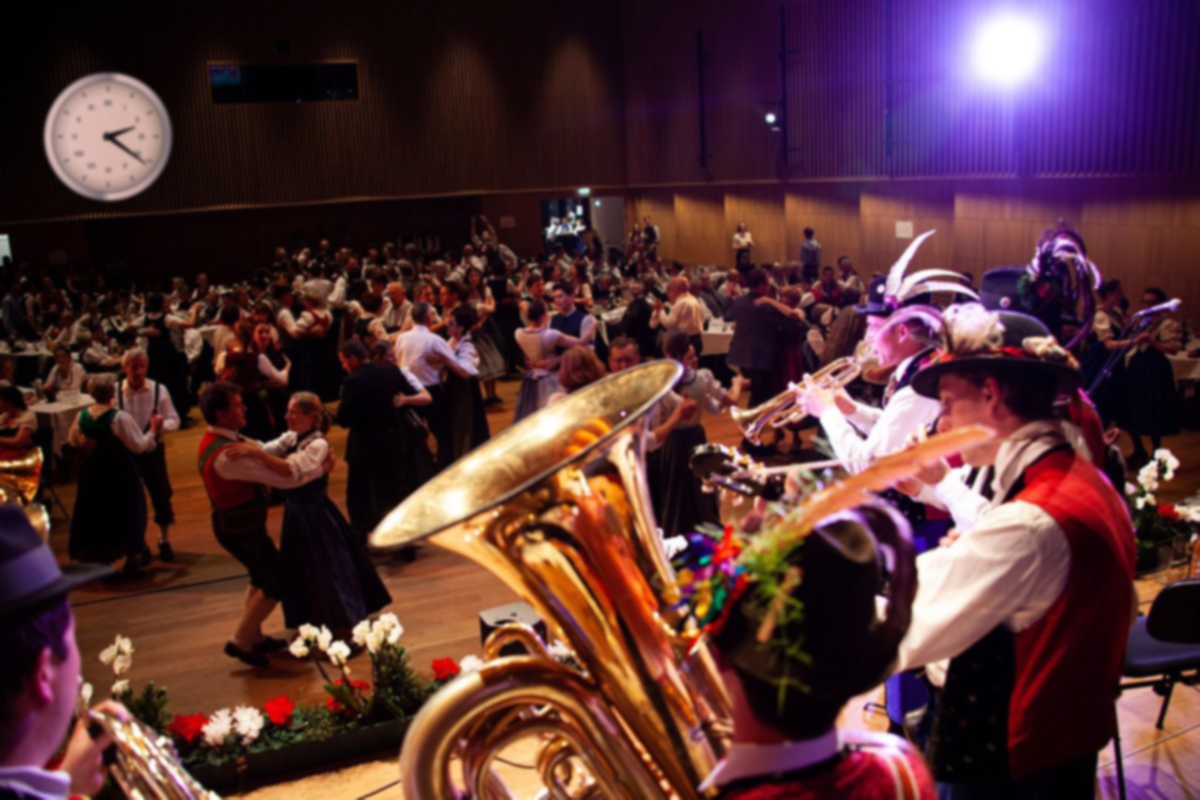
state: 2:21
